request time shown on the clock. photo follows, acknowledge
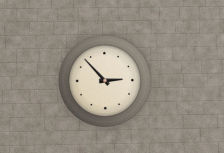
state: 2:53
